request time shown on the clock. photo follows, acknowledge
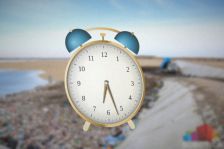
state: 6:27
